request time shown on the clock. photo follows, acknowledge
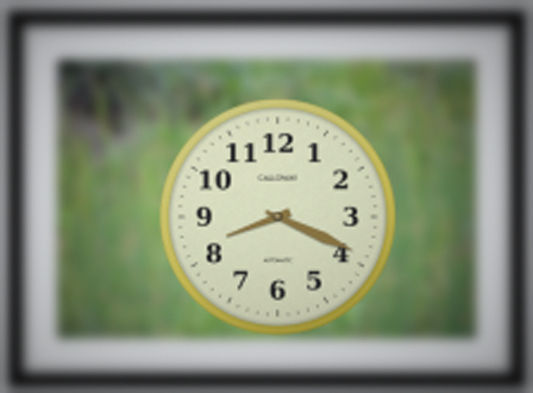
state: 8:19
